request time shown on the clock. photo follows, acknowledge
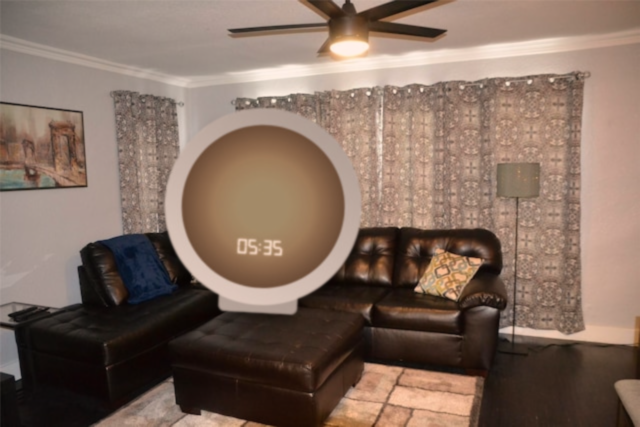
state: 5:35
